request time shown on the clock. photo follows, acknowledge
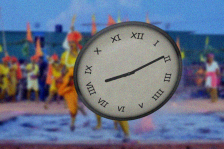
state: 8:09
